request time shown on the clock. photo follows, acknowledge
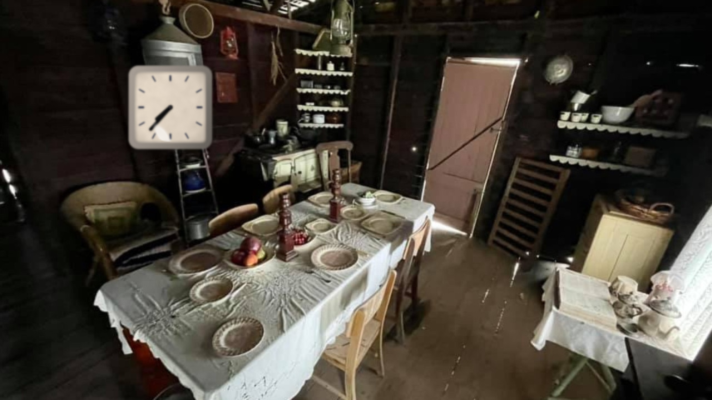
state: 7:37
